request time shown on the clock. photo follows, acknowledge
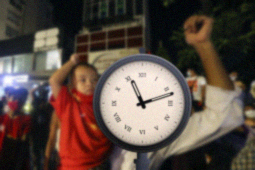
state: 11:12
